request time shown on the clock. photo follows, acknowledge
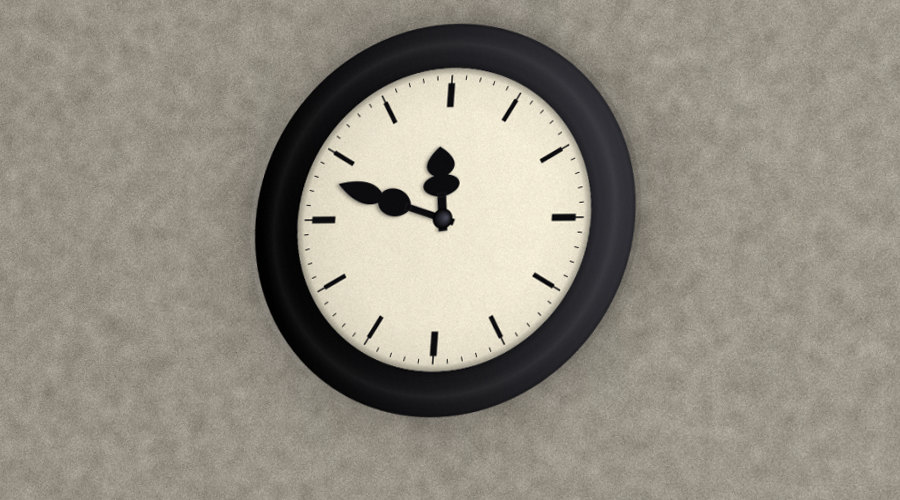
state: 11:48
